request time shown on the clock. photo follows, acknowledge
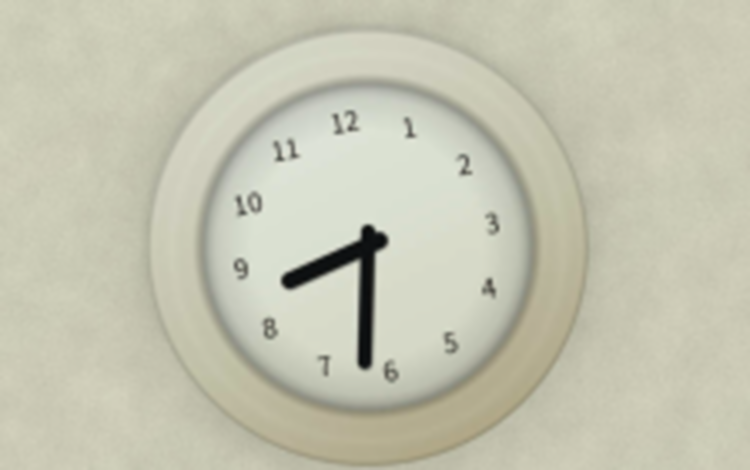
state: 8:32
